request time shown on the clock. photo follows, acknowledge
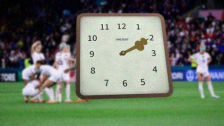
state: 2:10
